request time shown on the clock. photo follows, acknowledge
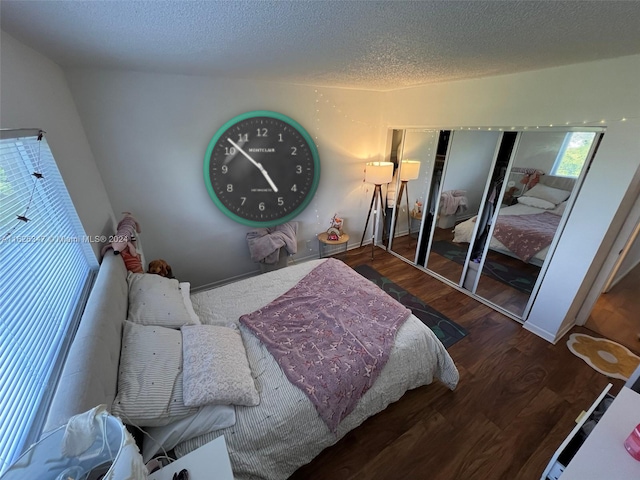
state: 4:52
